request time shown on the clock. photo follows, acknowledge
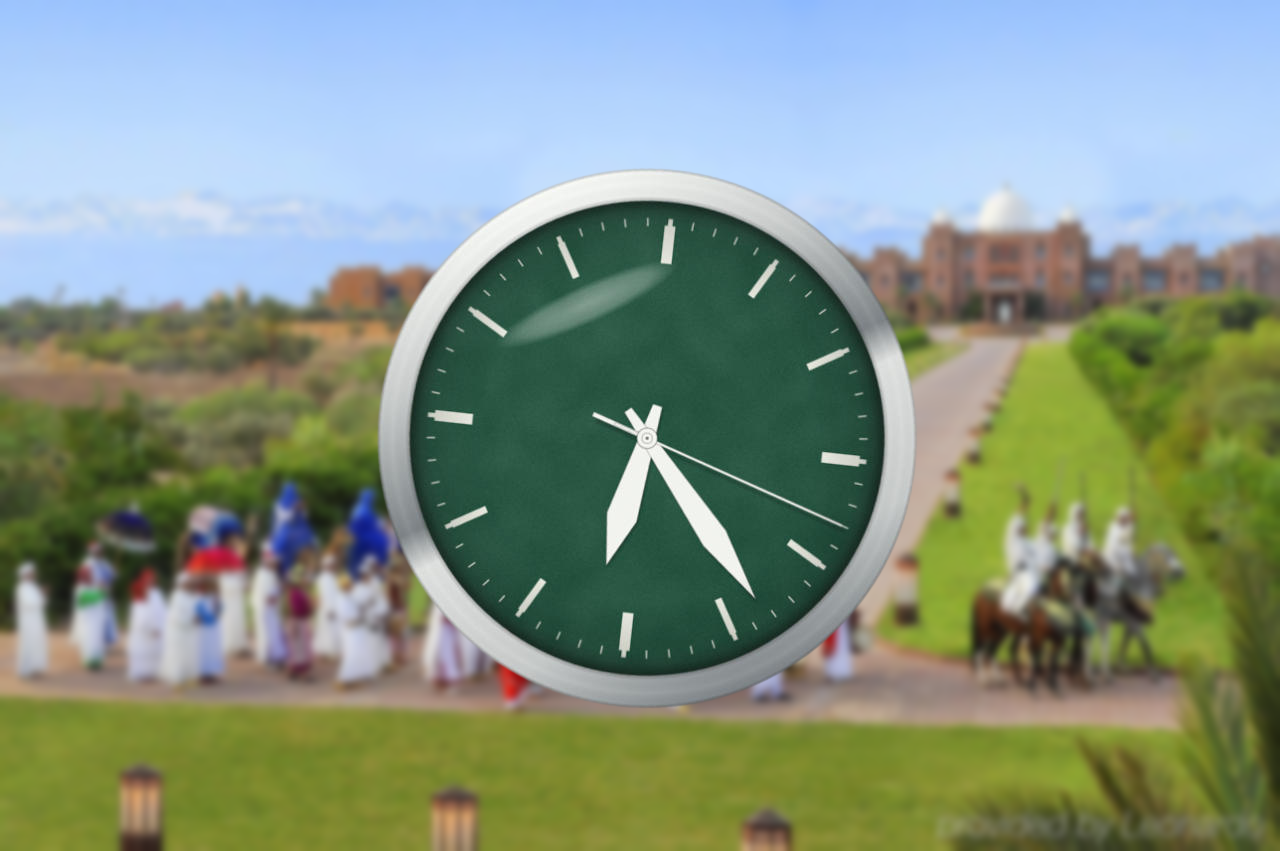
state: 6:23:18
